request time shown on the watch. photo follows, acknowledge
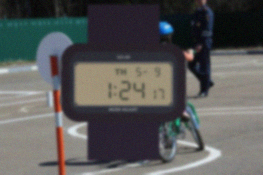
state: 1:24
